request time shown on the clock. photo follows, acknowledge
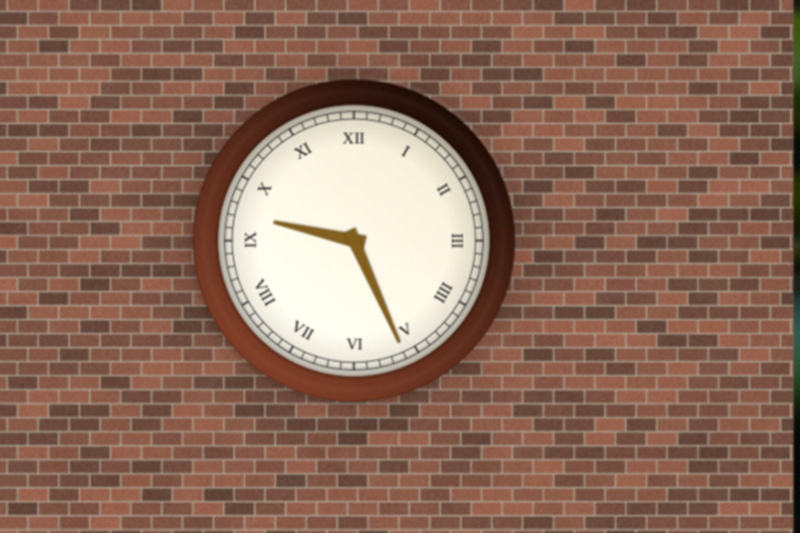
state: 9:26
